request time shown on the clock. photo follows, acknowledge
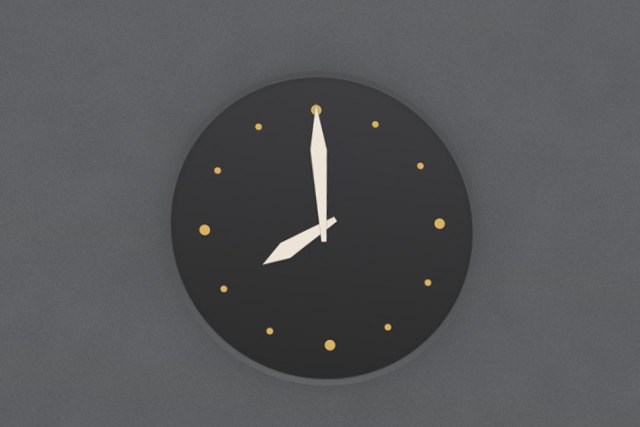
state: 8:00
